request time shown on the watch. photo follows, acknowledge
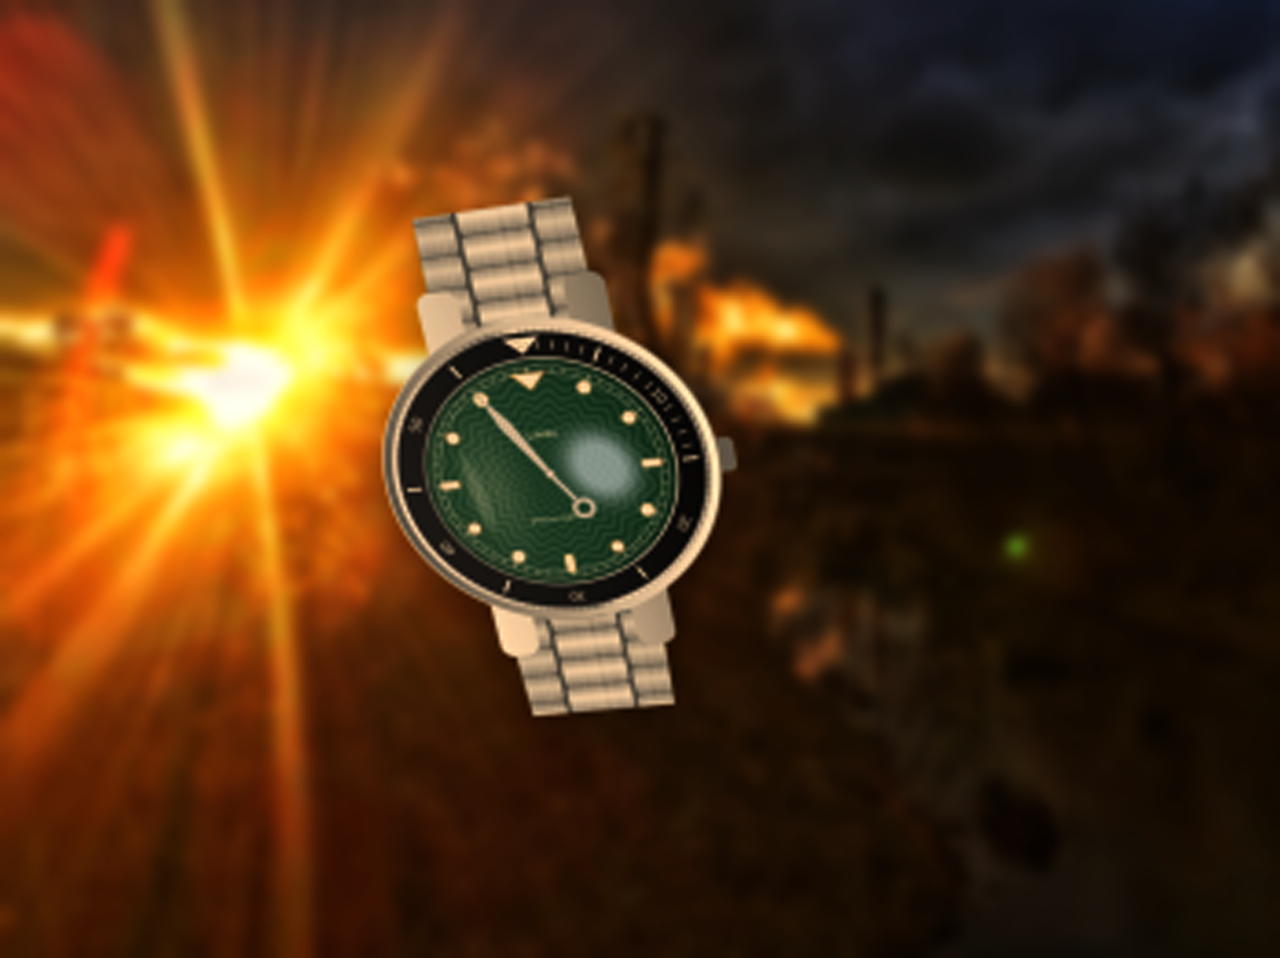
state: 4:55
